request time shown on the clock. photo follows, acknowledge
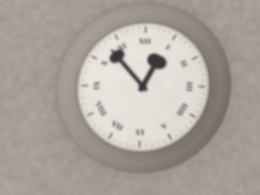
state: 12:53
